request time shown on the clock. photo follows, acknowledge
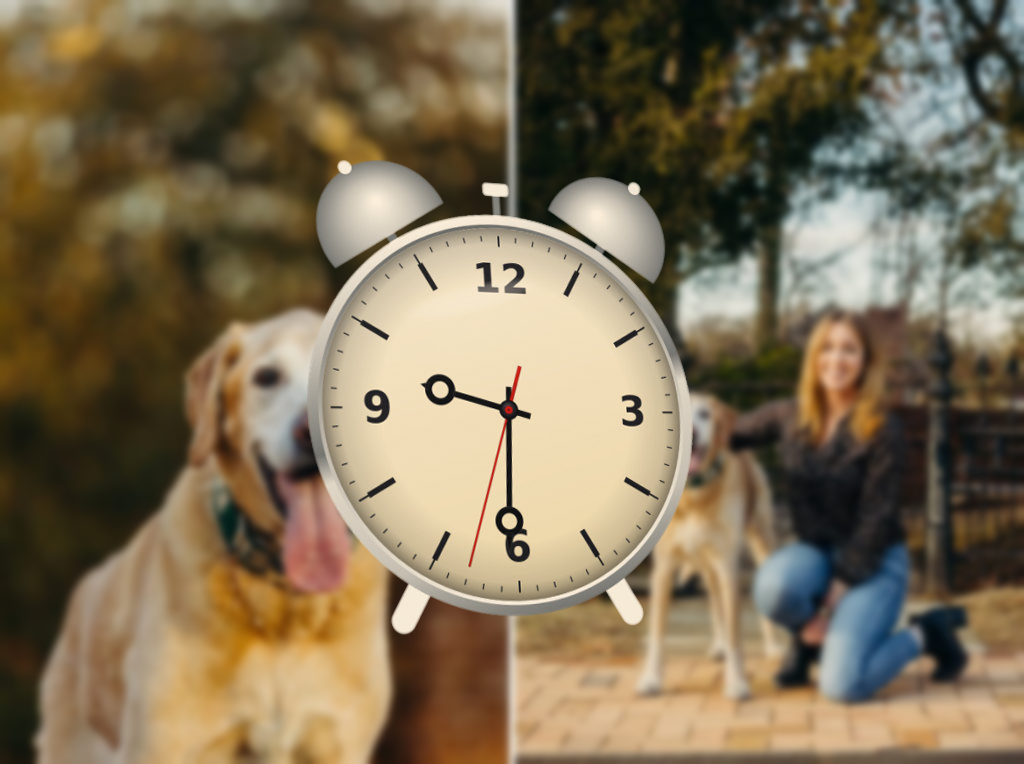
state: 9:30:33
